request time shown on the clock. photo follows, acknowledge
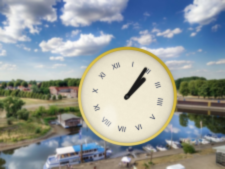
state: 2:09
